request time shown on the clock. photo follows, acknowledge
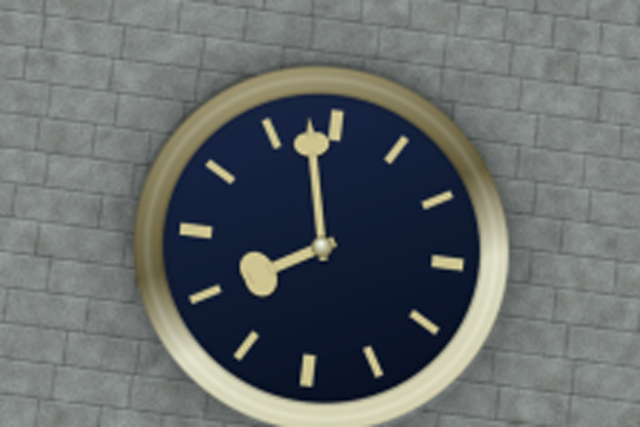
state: 7:58
